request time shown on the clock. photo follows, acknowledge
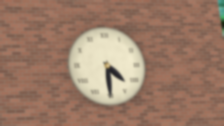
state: 4:30
